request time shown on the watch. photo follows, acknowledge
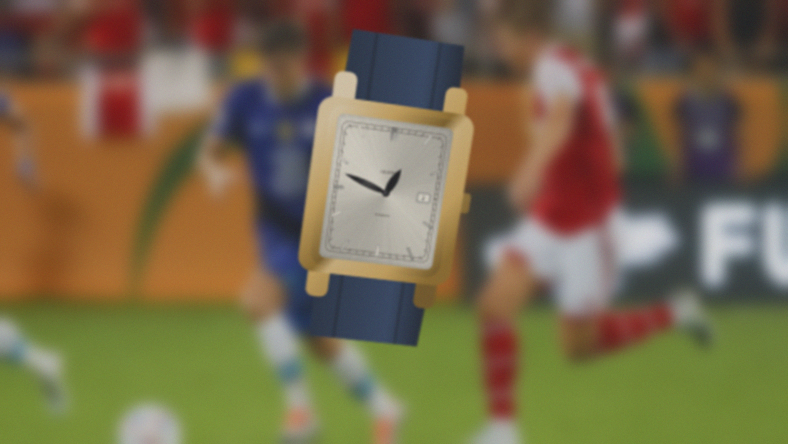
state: 12:48
